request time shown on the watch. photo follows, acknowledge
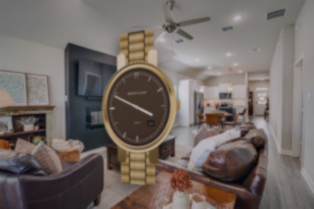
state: 3:49
